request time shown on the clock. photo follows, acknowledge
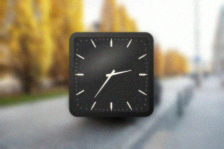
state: 2:36
